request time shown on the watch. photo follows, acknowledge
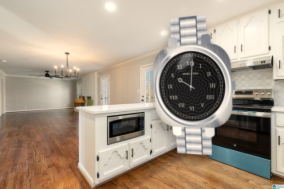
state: 10:01
